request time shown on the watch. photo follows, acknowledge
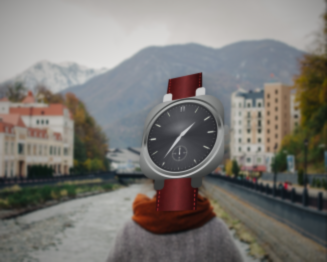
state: 1:36
